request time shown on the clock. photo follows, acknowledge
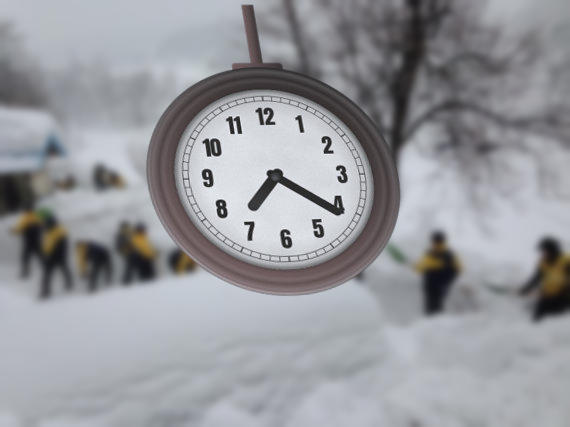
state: 7:21
